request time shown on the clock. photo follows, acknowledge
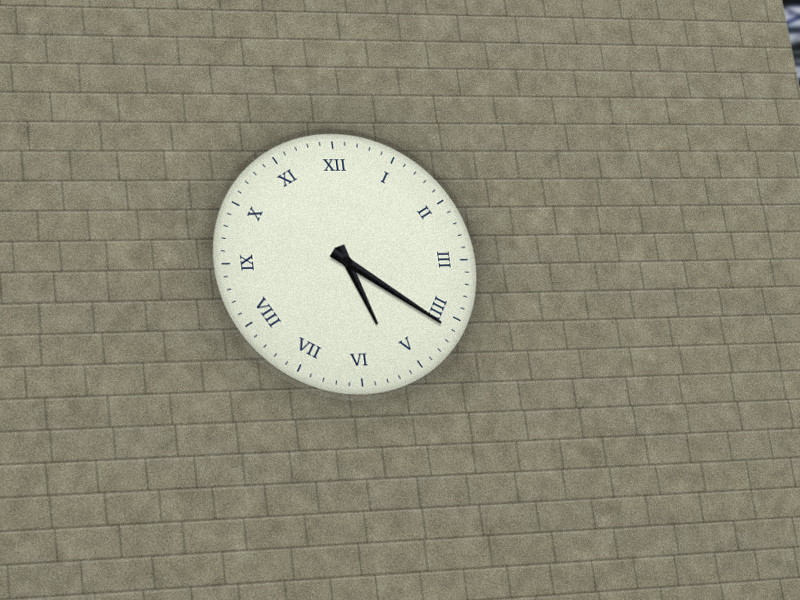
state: 5:21
